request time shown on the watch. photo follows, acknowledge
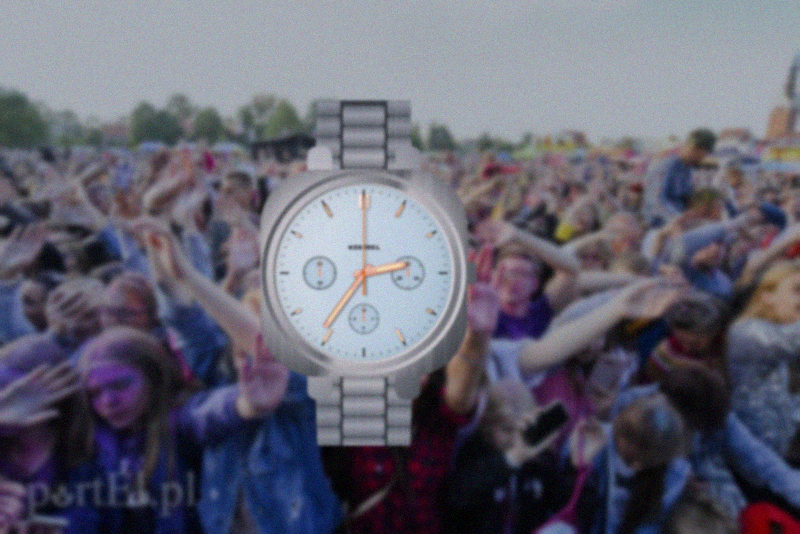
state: 2:36
